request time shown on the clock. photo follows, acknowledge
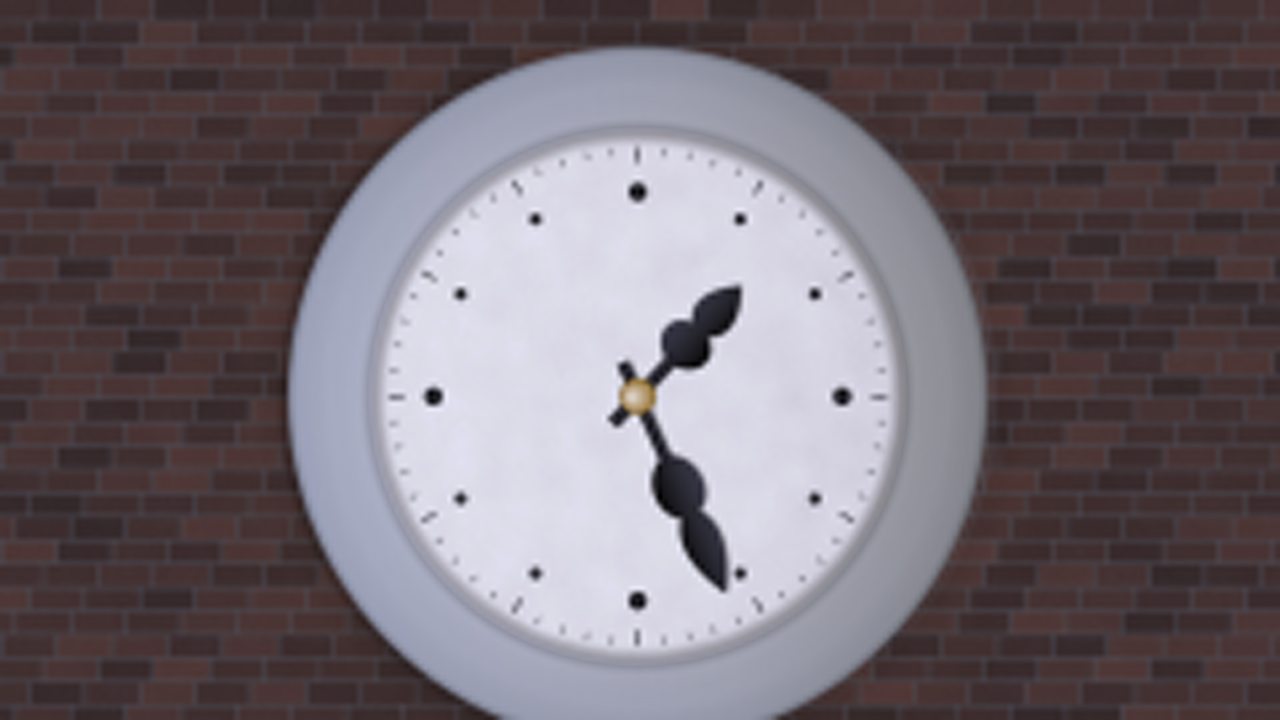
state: 1:26
